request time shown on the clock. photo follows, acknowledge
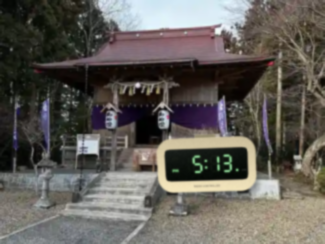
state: 5:13
